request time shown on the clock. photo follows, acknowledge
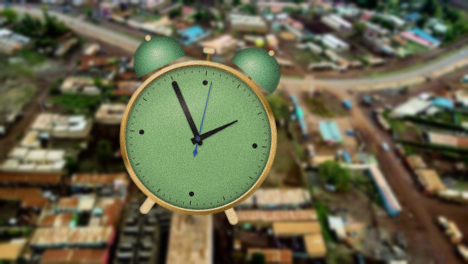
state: 1:55:01
